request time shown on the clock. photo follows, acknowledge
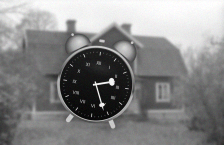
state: 2:26
